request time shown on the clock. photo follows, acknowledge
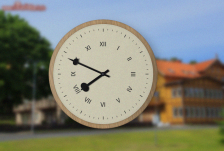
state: 7:49
